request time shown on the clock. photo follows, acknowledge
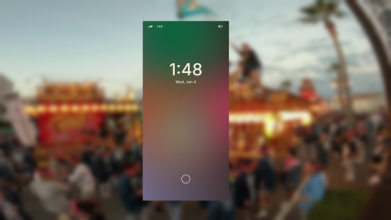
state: 1:48
